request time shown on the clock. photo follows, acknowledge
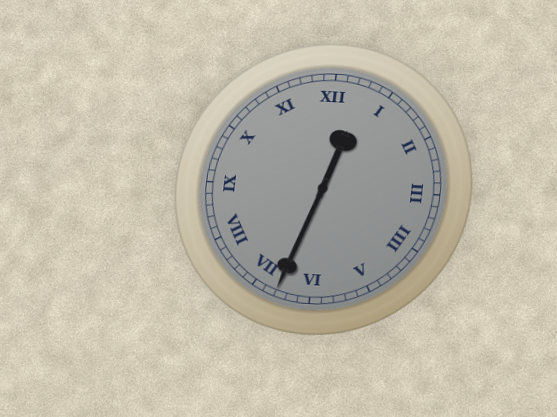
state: 12:33
